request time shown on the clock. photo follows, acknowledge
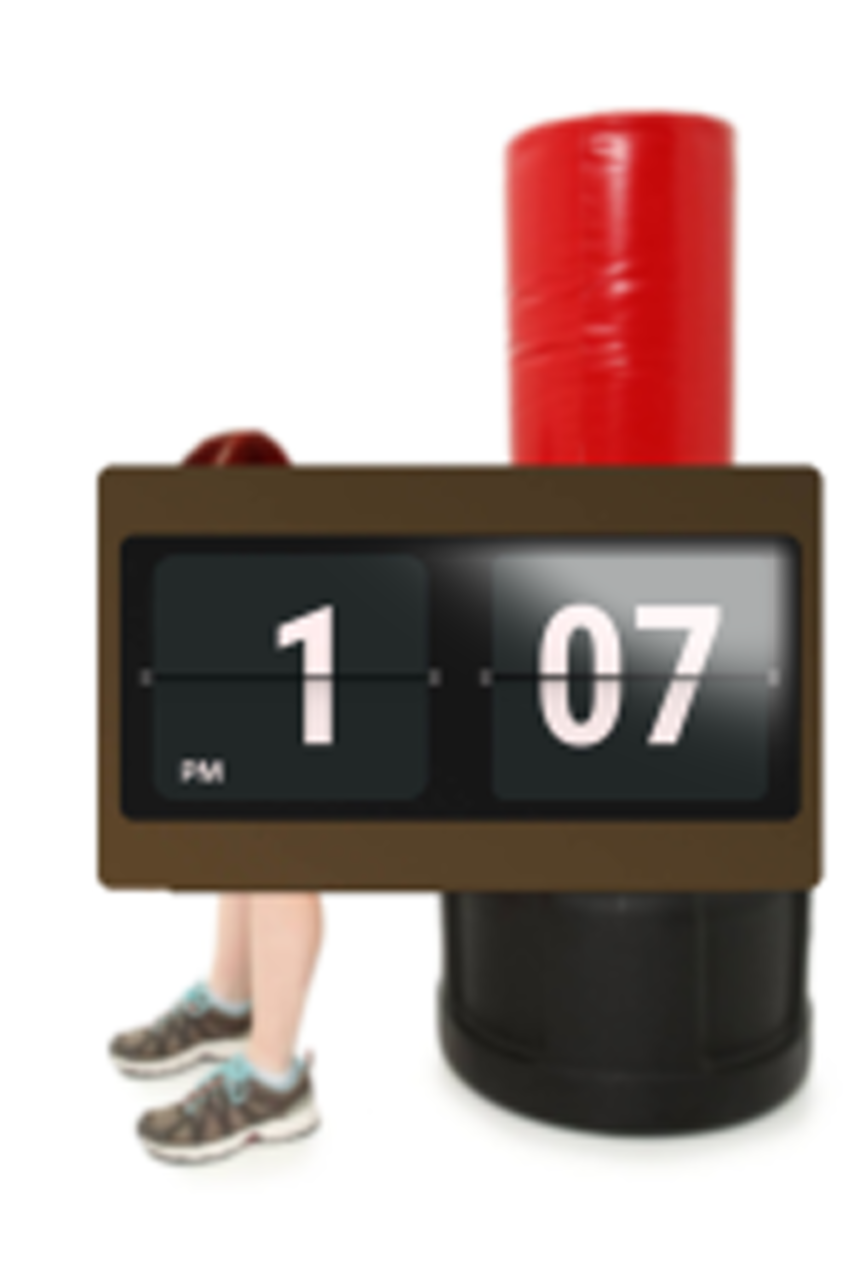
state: 1:07
